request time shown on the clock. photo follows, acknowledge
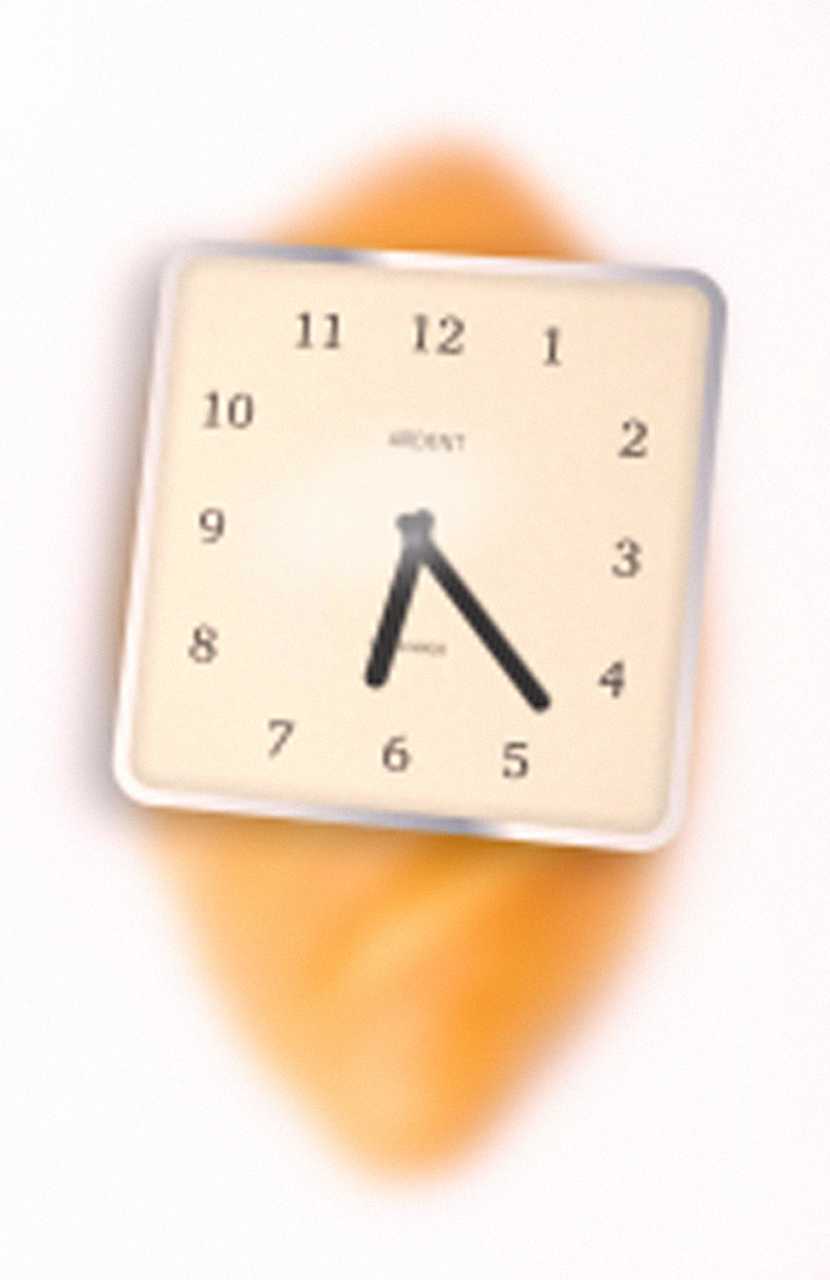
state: 6:23
